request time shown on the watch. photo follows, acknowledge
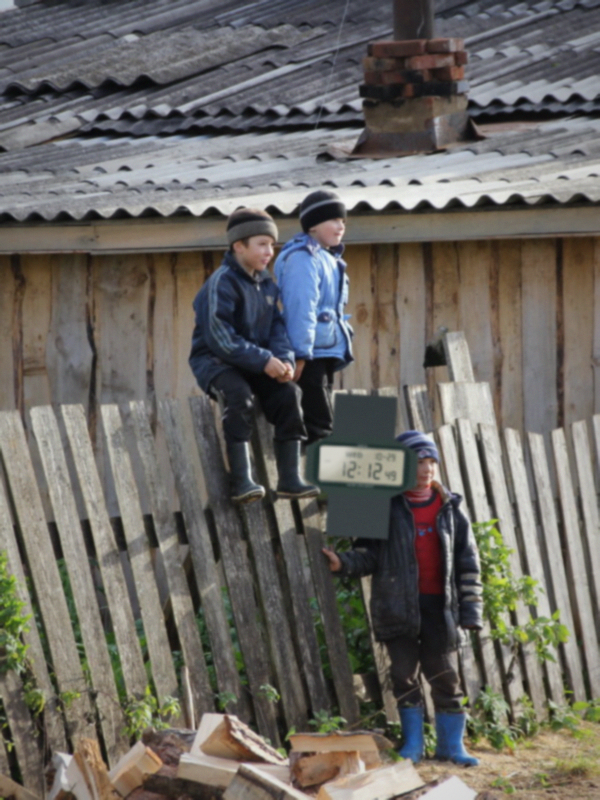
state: 12:12
